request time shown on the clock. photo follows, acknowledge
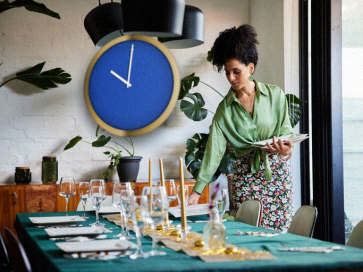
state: 10:00
